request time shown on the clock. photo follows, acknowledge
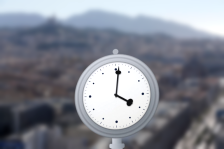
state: 4:01
